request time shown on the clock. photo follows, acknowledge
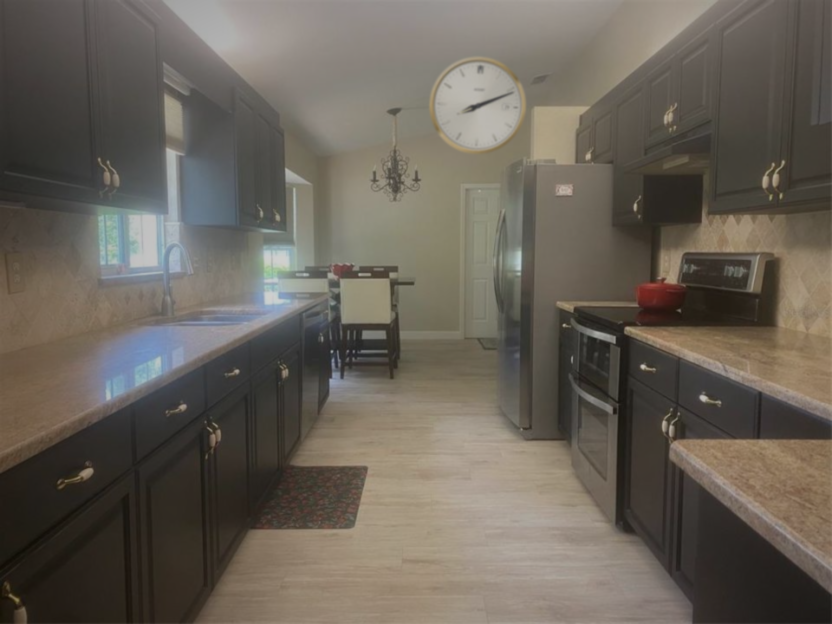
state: 8:11
